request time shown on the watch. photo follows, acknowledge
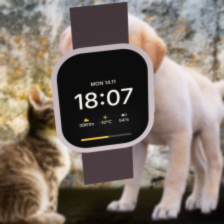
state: 18:07
